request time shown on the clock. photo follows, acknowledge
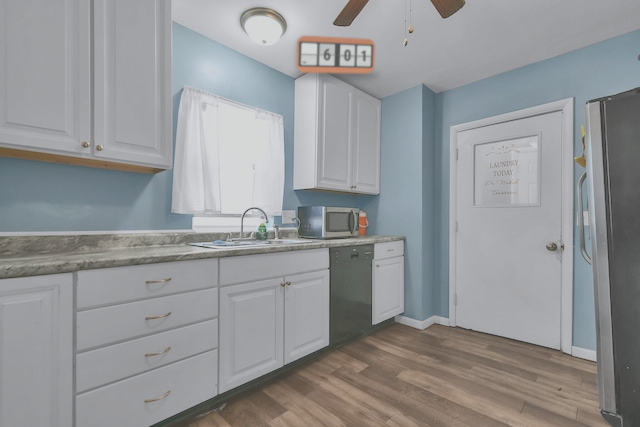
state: 6:01
